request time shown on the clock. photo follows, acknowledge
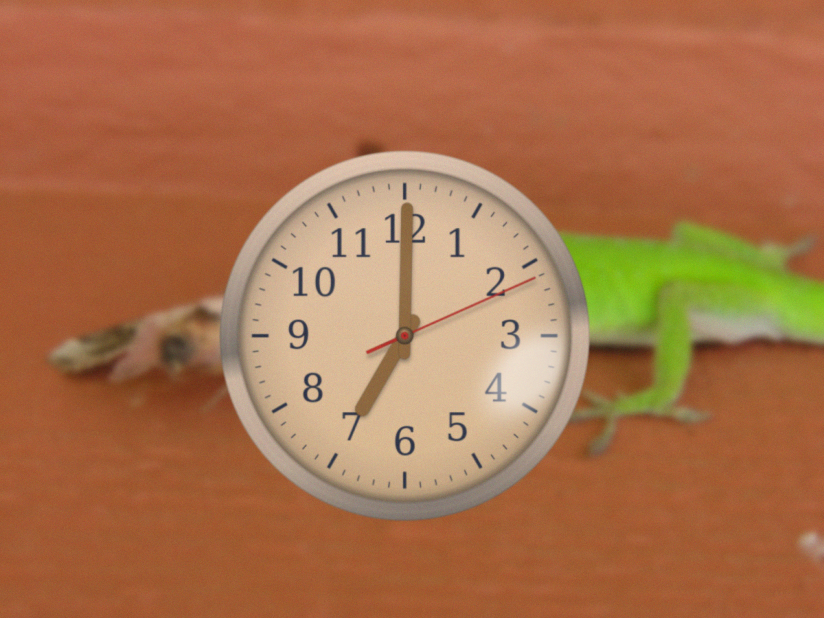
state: 7:00:11
